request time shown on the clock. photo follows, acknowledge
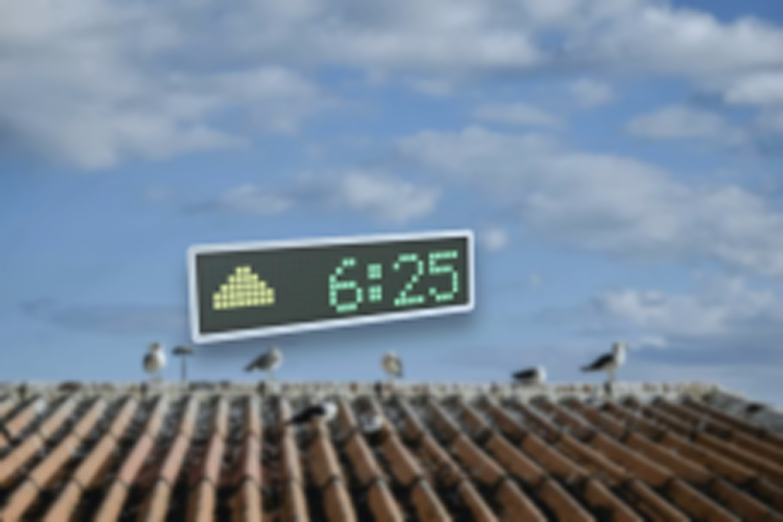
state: 6:25
